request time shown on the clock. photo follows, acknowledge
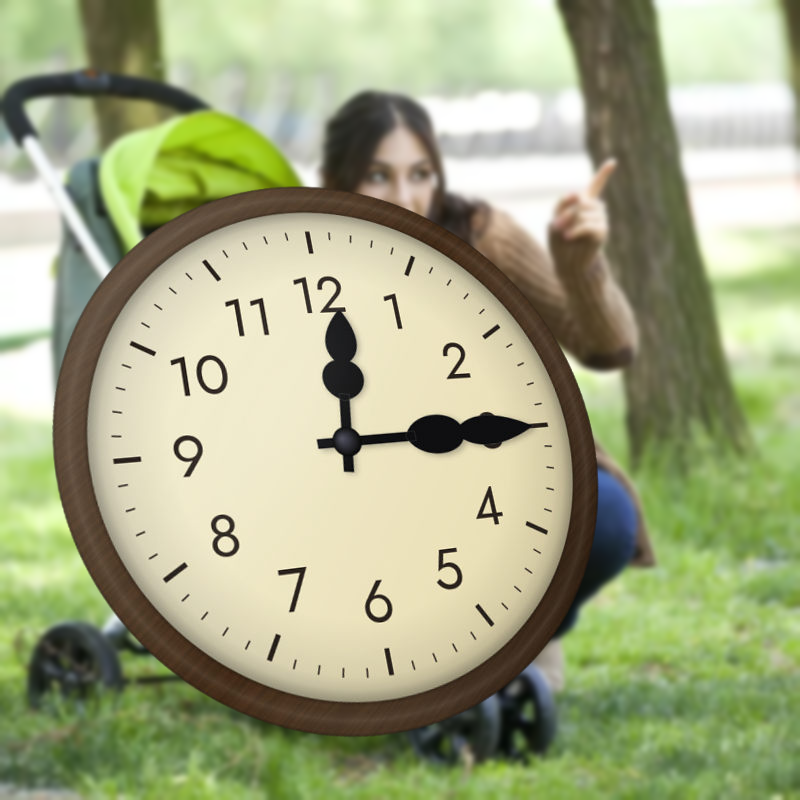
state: 12:15
